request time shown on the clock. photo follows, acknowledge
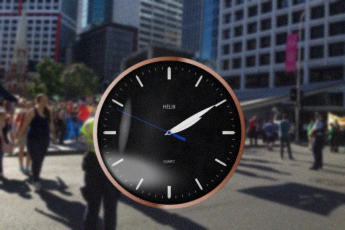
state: 2:09:49
